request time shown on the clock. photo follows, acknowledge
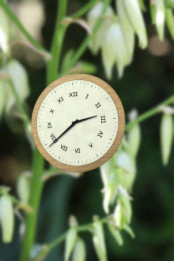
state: 2:39
